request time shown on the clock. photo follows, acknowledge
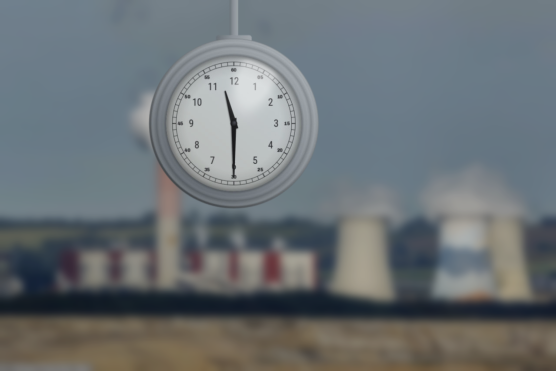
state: 11:30
